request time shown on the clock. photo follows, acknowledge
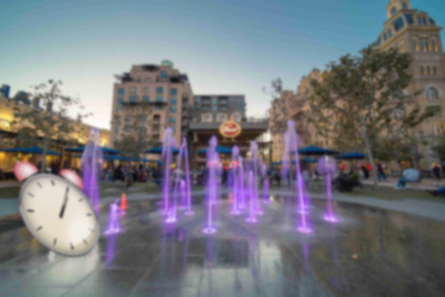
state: 1:05
